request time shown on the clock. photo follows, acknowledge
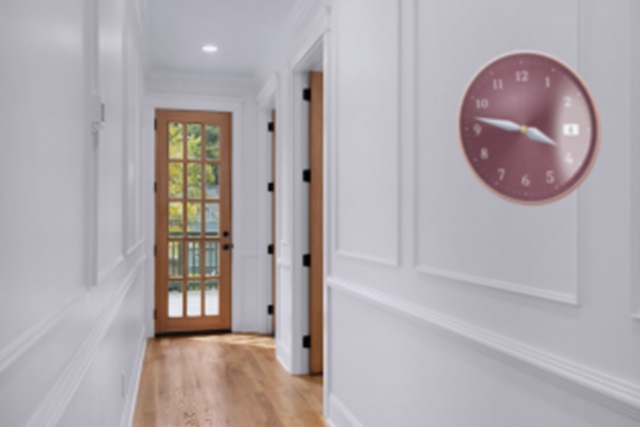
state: 3:47
